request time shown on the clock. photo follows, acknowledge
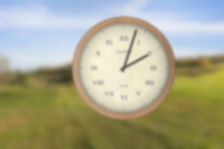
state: 2:03
